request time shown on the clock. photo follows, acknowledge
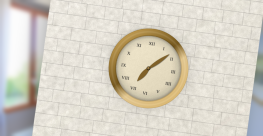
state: 7:08
